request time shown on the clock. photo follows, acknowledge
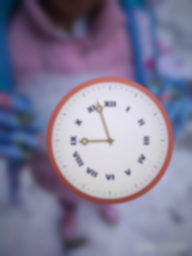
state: 8:57
